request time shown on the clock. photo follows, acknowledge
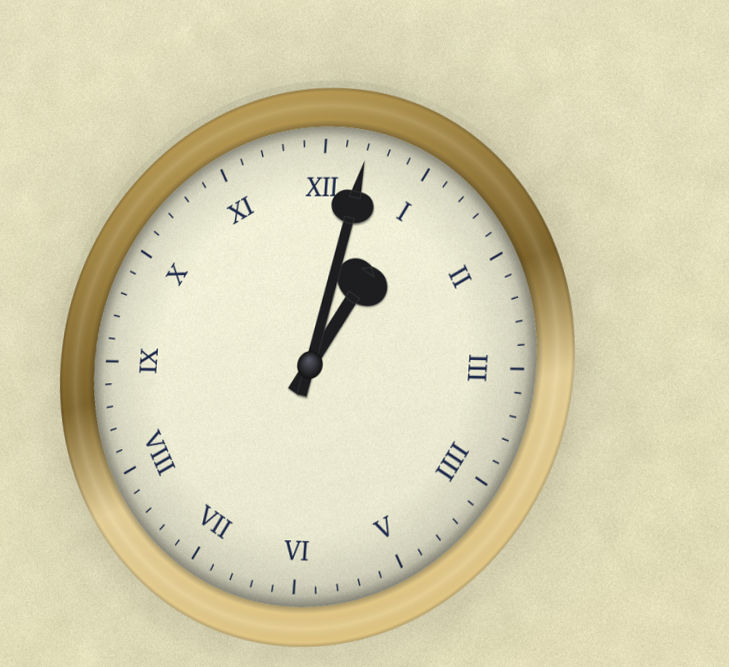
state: 1:02
